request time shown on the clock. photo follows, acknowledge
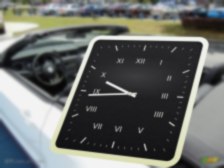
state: 9:44
